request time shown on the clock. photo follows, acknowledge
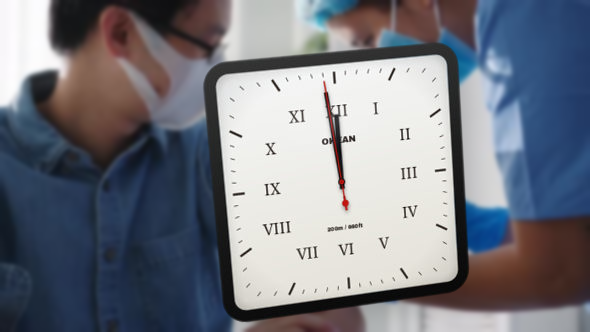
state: 11:58:59
